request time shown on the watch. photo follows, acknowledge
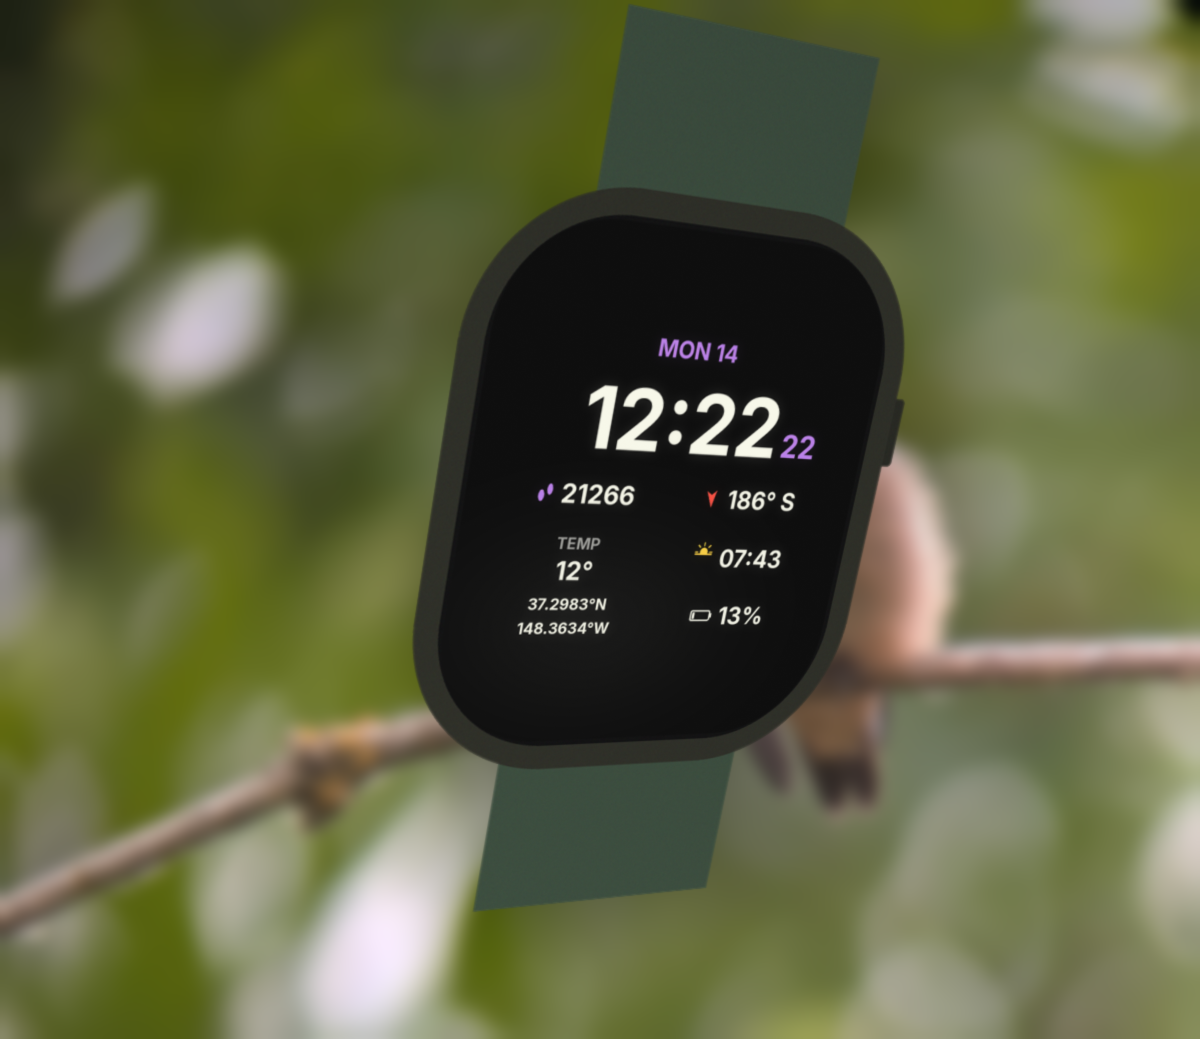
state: 12:22:22
